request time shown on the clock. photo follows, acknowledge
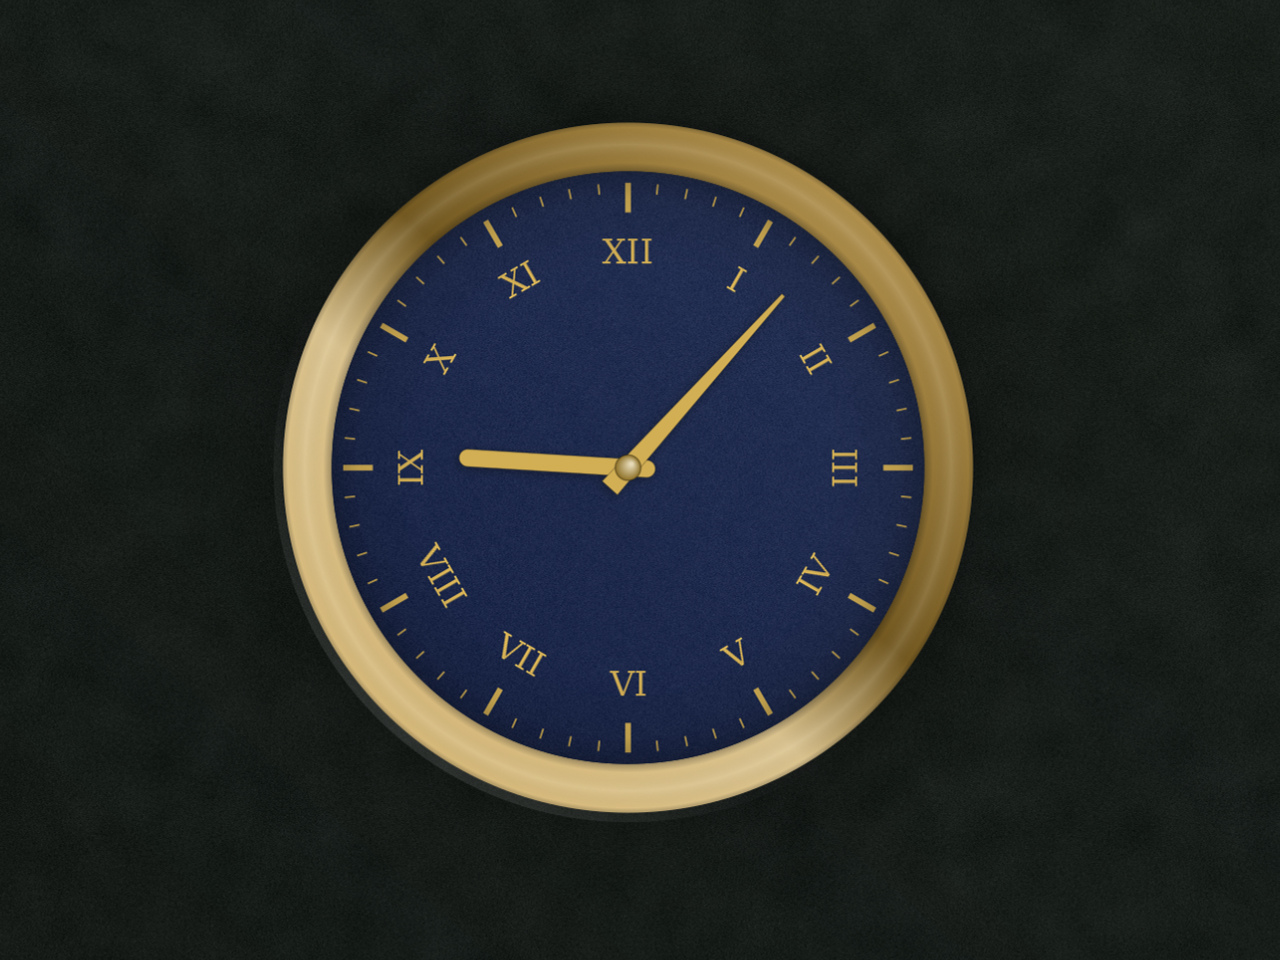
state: 9:07
